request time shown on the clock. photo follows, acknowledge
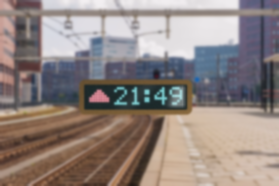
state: 21:49
